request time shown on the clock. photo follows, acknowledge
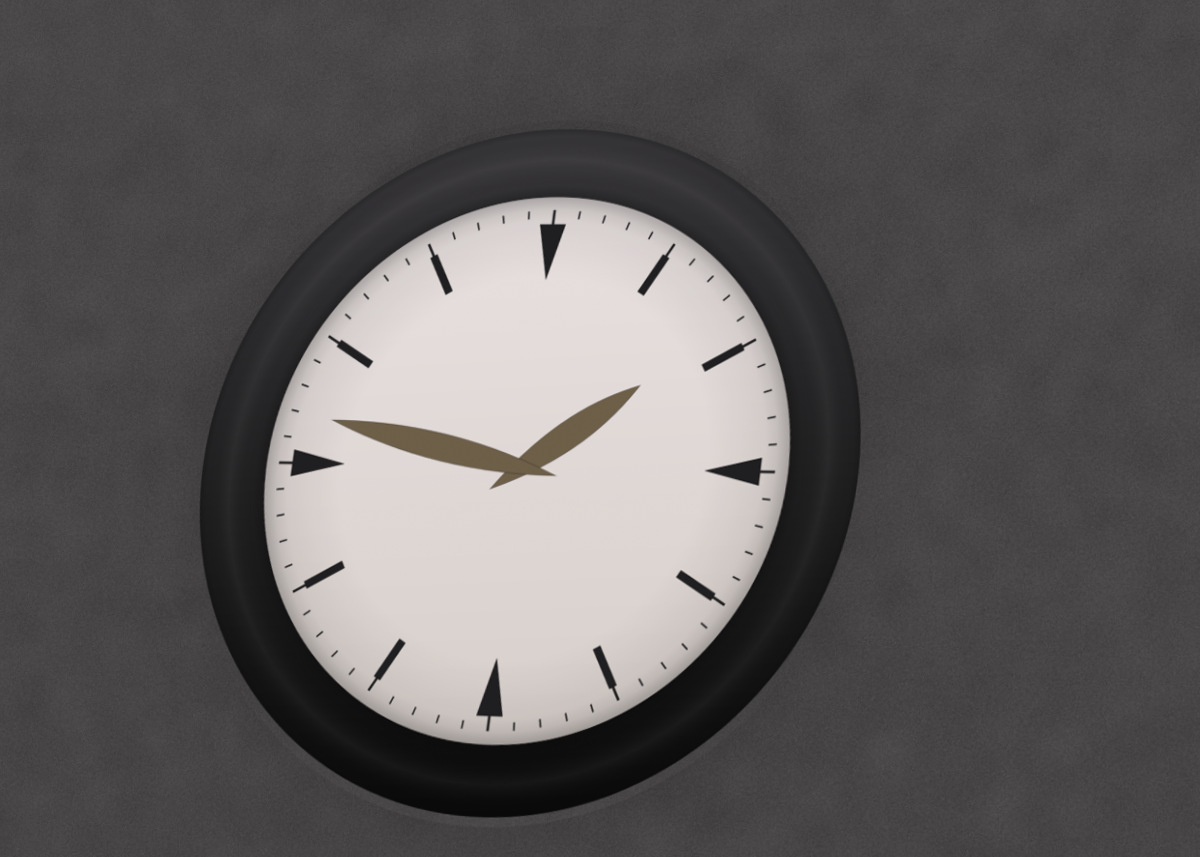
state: 1:47
